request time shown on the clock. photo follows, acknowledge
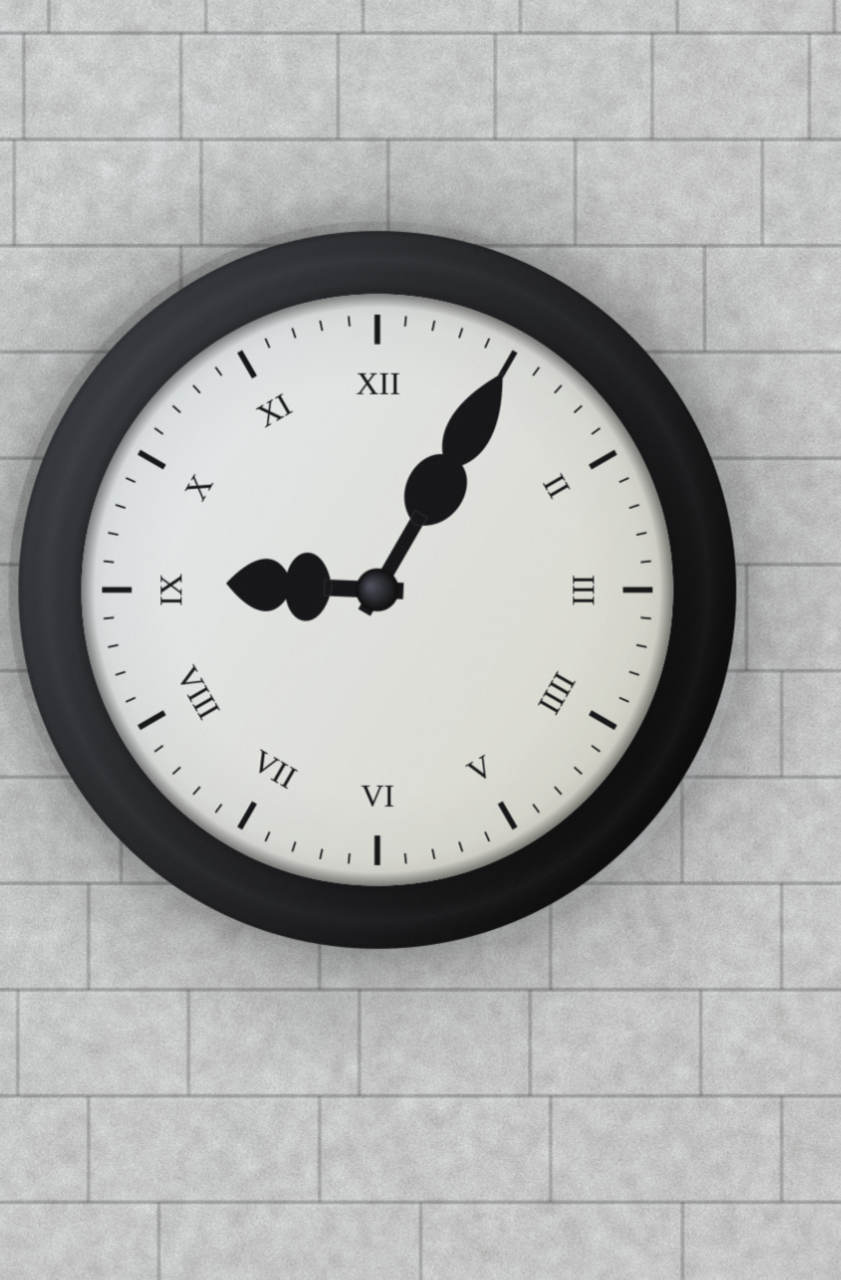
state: 9:05
